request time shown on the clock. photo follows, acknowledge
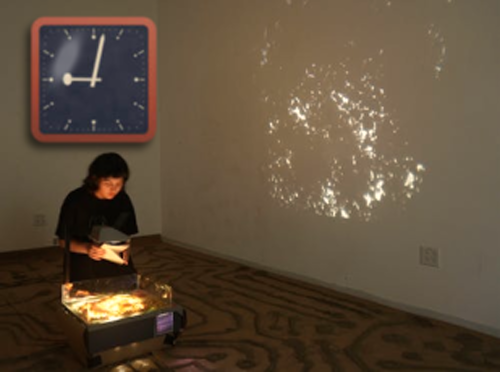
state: 9:02
